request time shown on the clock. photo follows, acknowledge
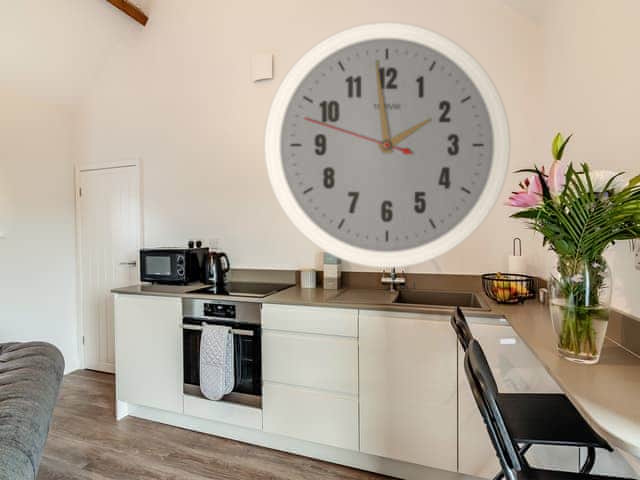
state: 1:58:48
